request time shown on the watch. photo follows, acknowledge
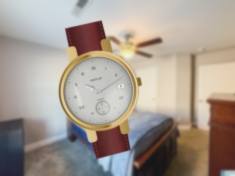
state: 10:12
